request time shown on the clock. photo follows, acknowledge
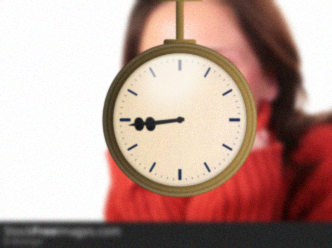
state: 8:44
